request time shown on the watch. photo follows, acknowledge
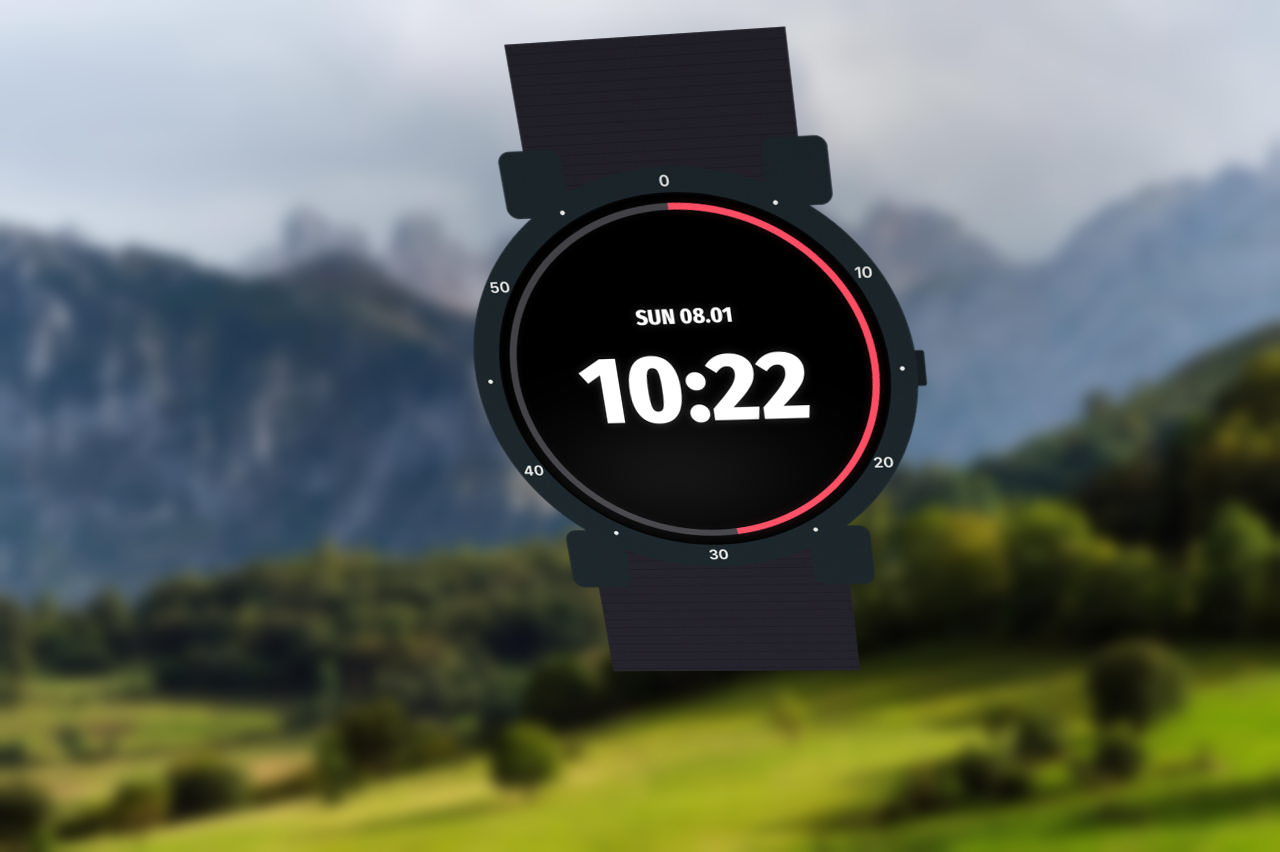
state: 10:22
